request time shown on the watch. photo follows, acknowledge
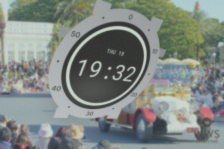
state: 19:32
